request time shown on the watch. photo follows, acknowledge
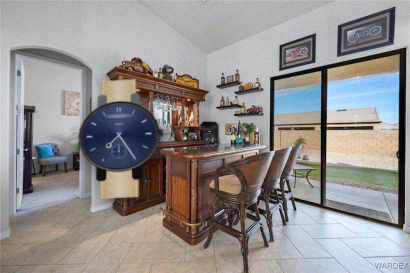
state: 7:25
